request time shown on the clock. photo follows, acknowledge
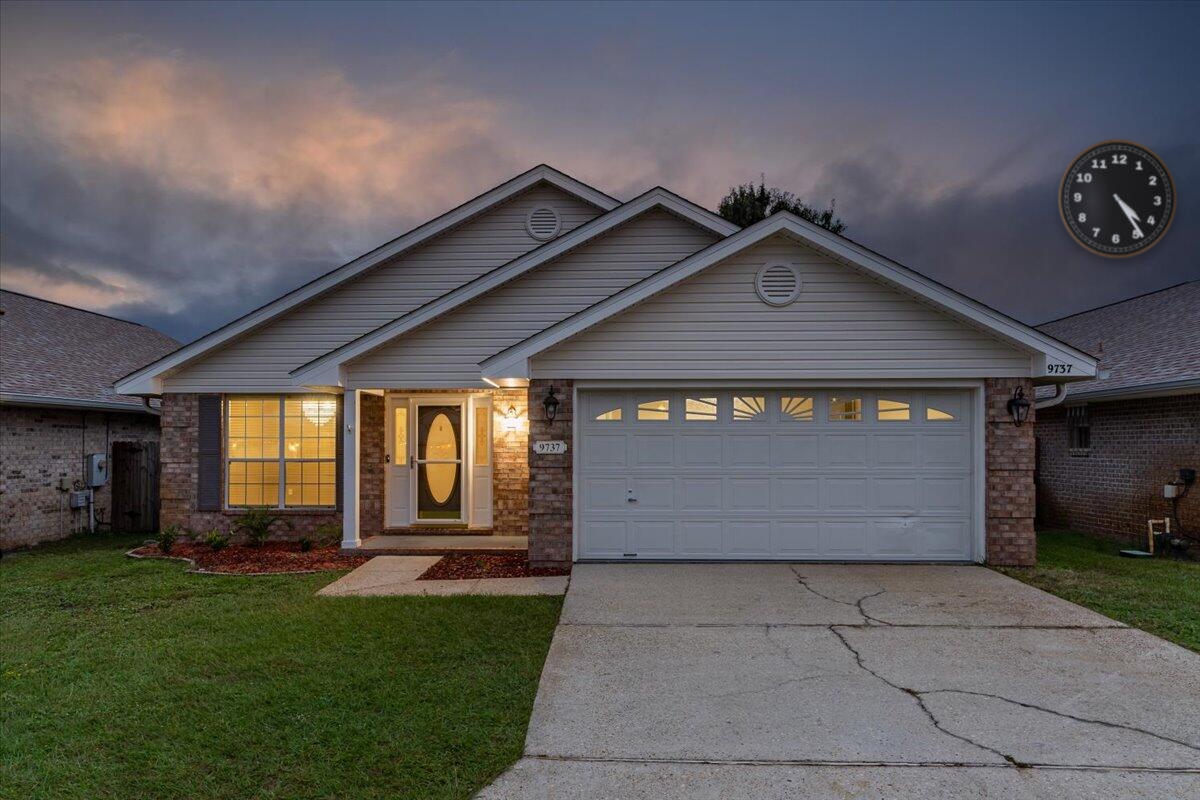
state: 4:24
